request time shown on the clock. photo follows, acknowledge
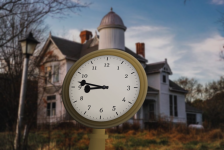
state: 8:47
